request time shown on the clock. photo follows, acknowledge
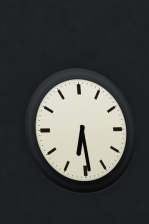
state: 6:29
